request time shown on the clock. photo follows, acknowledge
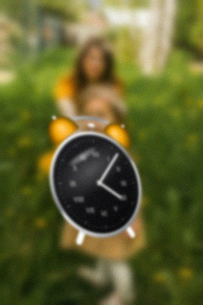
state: 4:07
